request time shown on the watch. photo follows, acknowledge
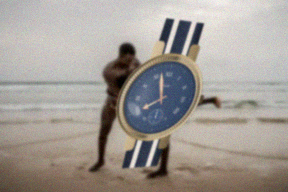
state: 7:57
